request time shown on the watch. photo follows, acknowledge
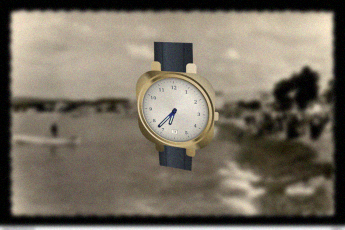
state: 6:37
